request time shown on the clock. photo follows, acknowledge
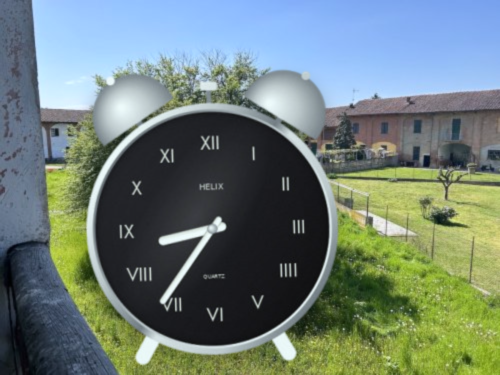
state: 8:36
